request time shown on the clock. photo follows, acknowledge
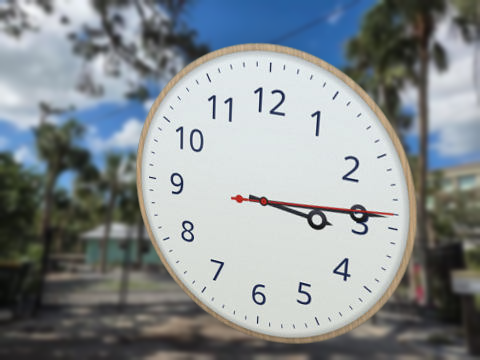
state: 3:14:14
